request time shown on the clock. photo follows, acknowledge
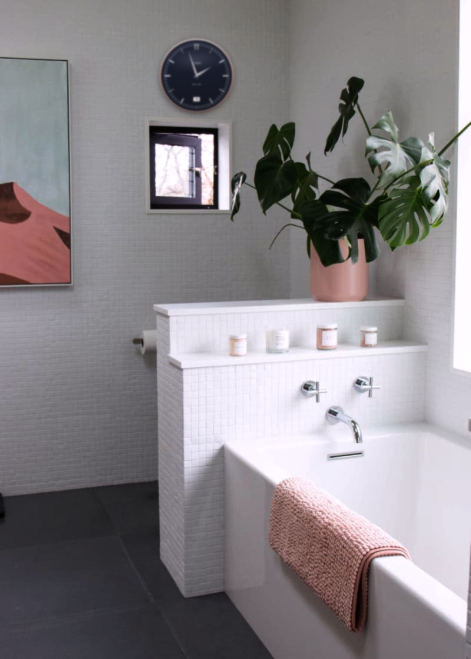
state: 1:57
